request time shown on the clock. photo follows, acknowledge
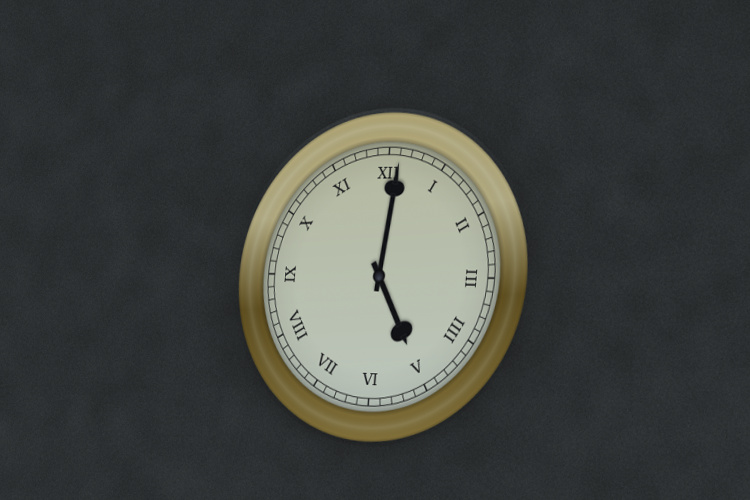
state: 5:01
